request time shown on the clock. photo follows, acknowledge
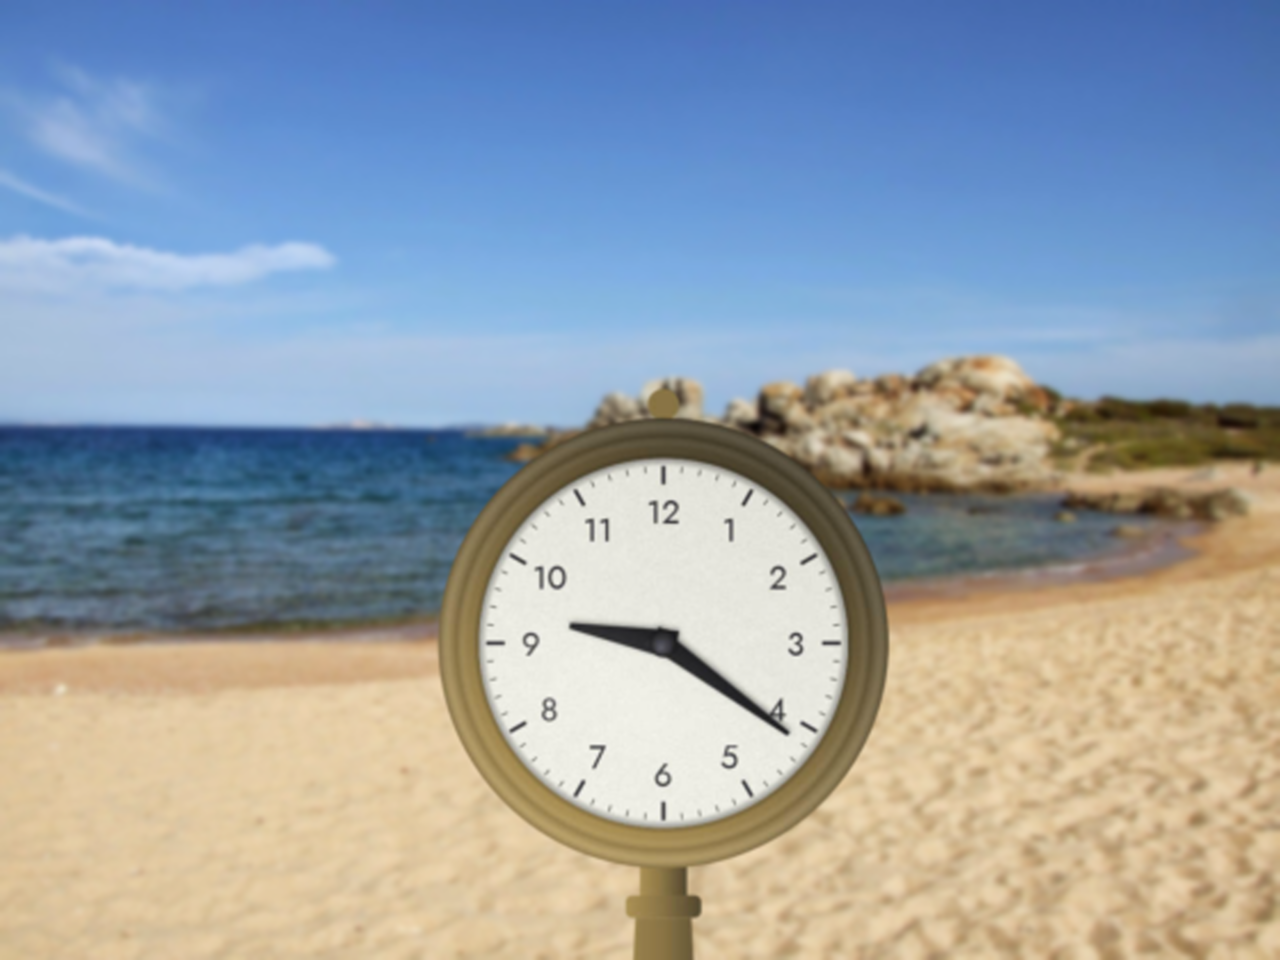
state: 9:21
